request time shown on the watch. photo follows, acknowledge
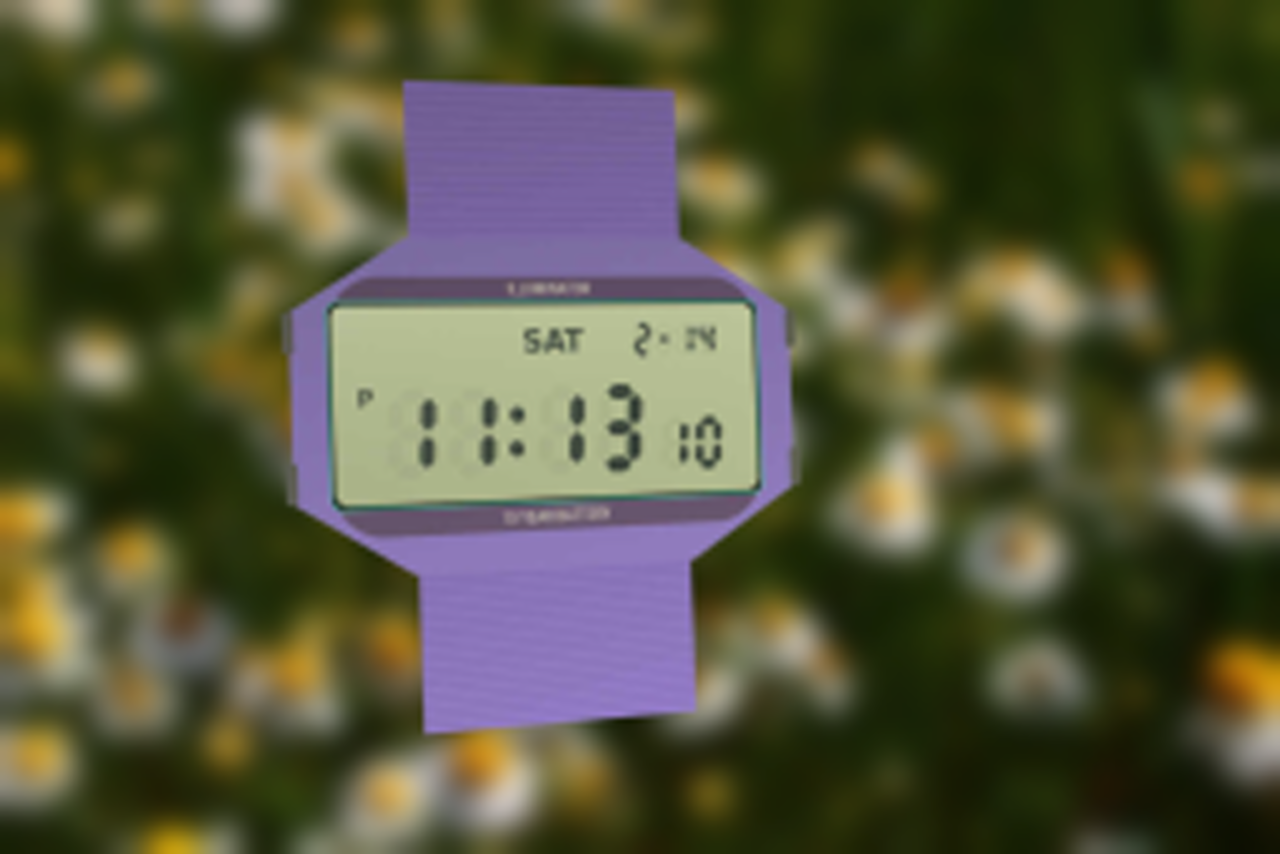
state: 11:13:10
